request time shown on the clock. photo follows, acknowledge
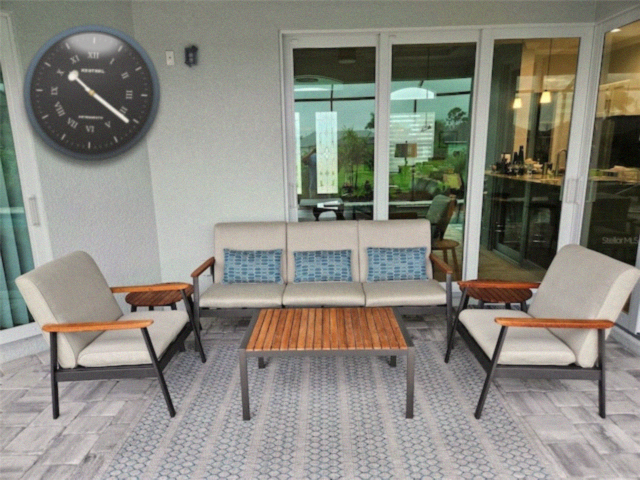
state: 10:21
